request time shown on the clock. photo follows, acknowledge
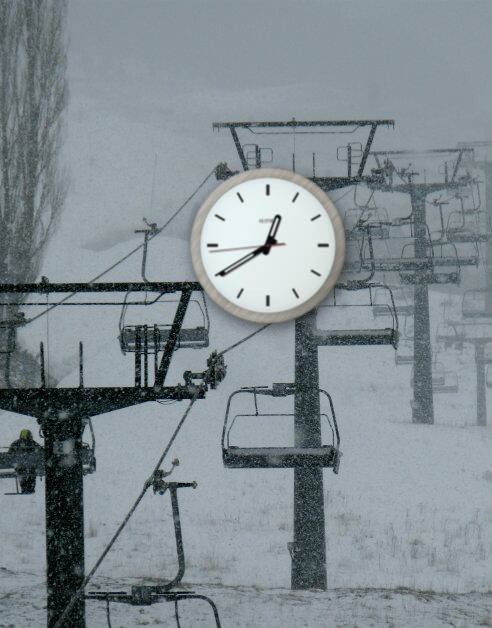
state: 12:39:44
